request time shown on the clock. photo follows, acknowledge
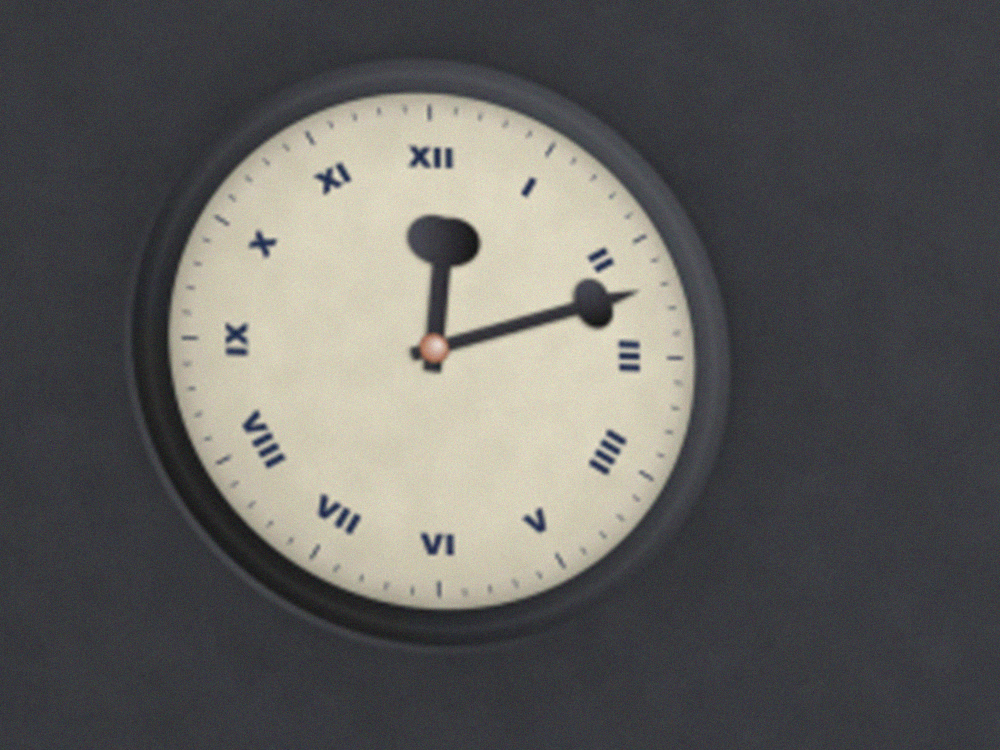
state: 12:12
